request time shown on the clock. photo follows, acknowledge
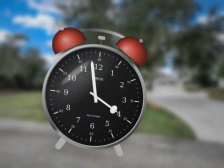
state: 3:58
